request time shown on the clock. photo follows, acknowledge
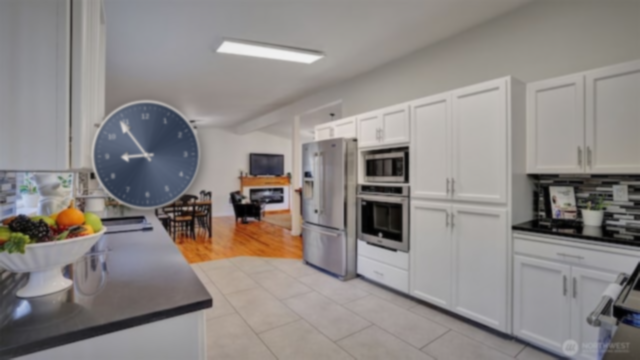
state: 8:54
